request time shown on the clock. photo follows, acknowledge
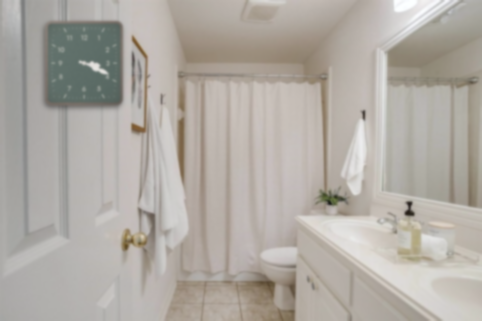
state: 3:19
